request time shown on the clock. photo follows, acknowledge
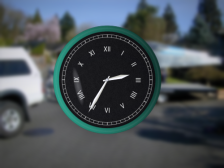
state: 2:35
